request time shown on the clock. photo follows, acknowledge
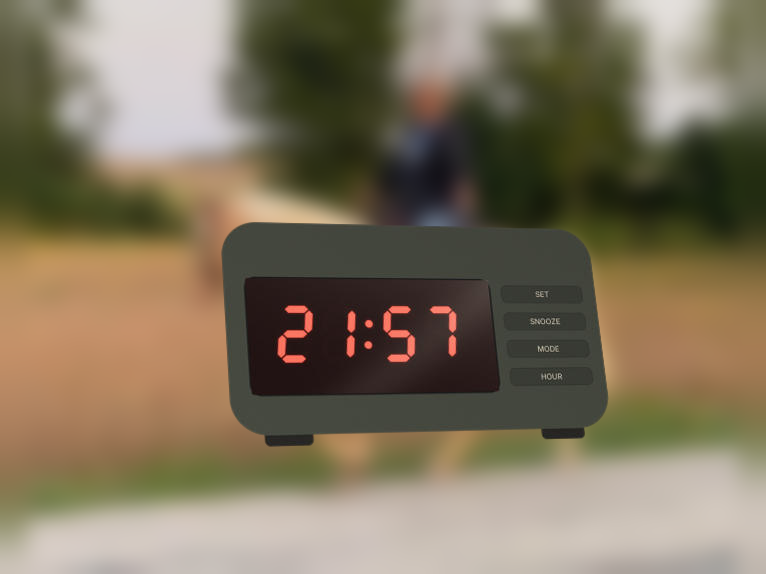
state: 21:57
